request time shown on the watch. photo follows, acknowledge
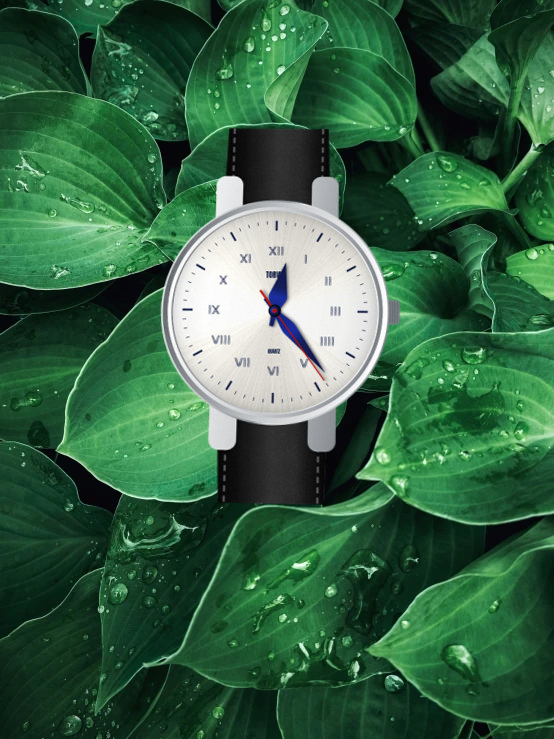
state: 12:23:24
